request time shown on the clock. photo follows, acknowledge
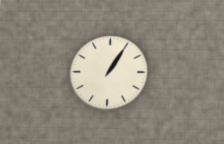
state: 1:05
